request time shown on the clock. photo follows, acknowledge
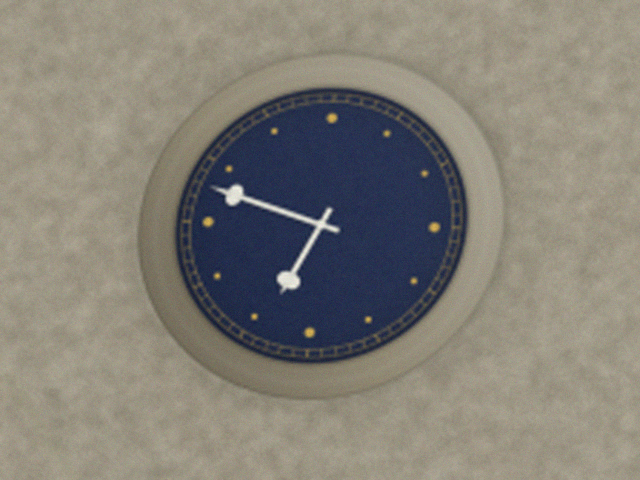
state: 6:48
